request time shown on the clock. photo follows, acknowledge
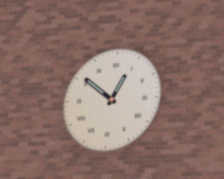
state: 12:51
